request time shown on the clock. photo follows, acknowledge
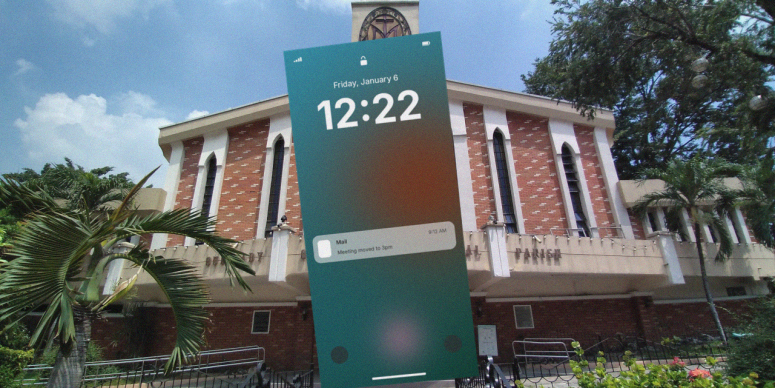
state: 12:22
